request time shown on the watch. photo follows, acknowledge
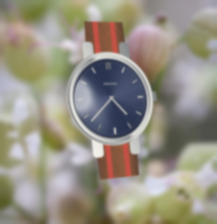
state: 4:38
